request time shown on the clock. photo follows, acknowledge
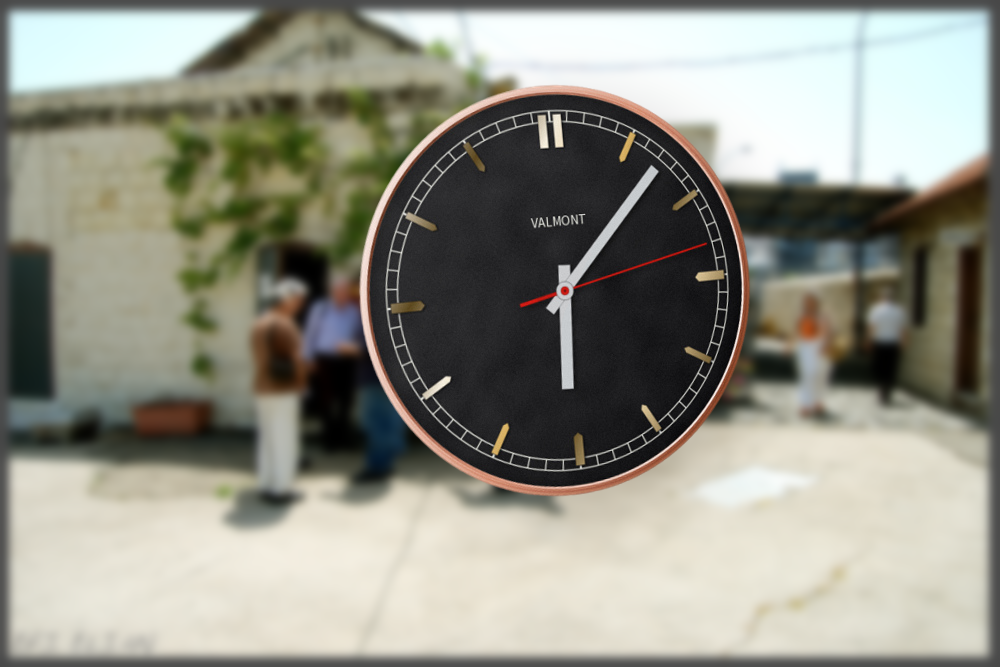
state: 6:07:13
